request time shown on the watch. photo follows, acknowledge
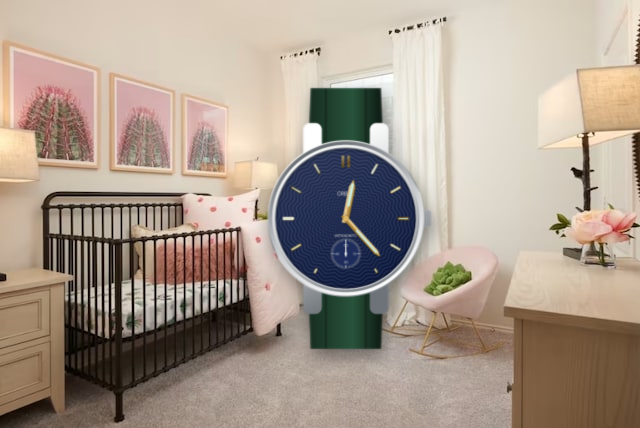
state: 12:23
